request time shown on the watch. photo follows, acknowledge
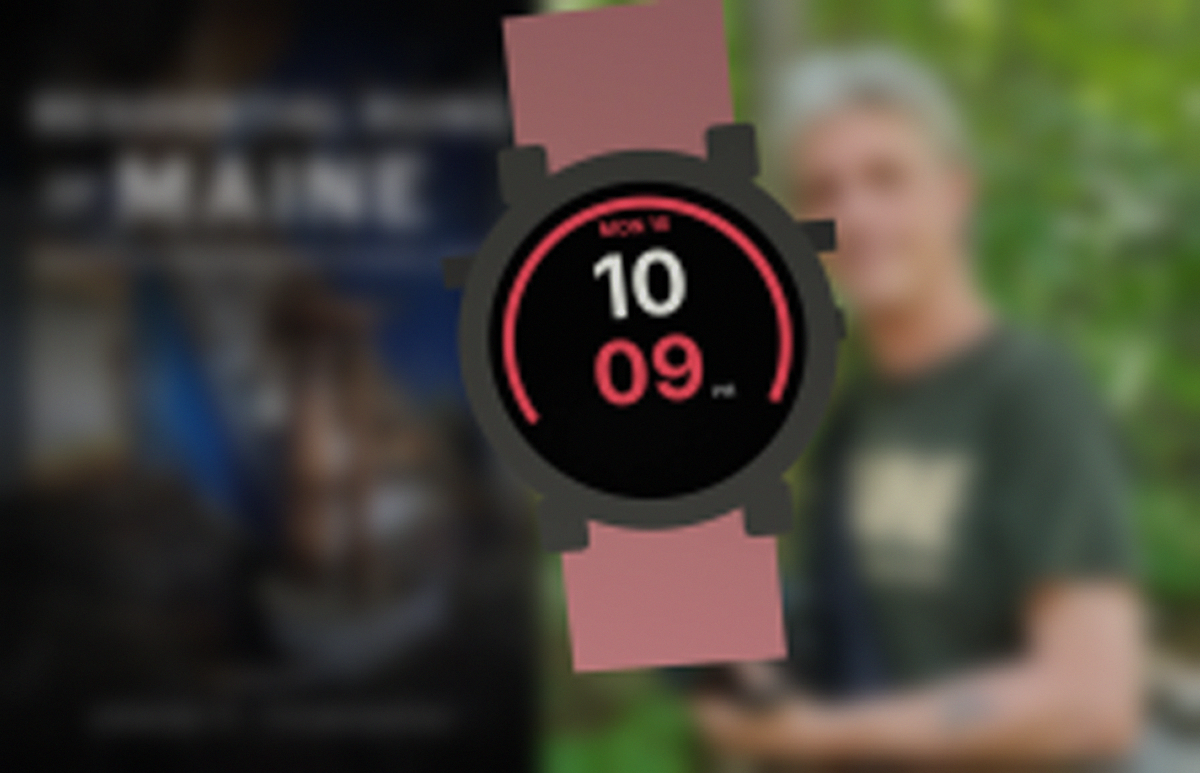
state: 10:09
